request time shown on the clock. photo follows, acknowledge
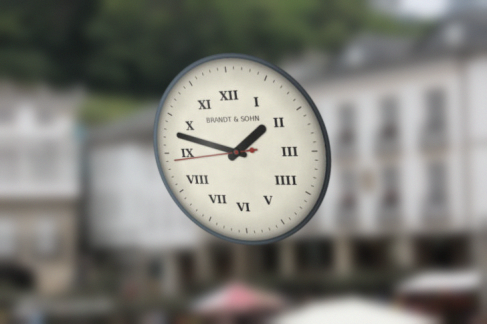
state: 1:47:44
